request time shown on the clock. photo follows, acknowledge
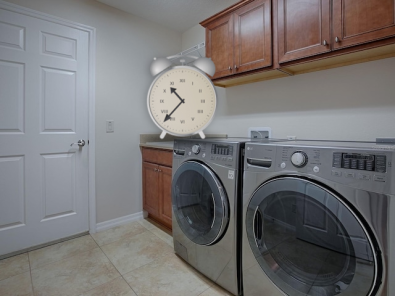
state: 10:37
